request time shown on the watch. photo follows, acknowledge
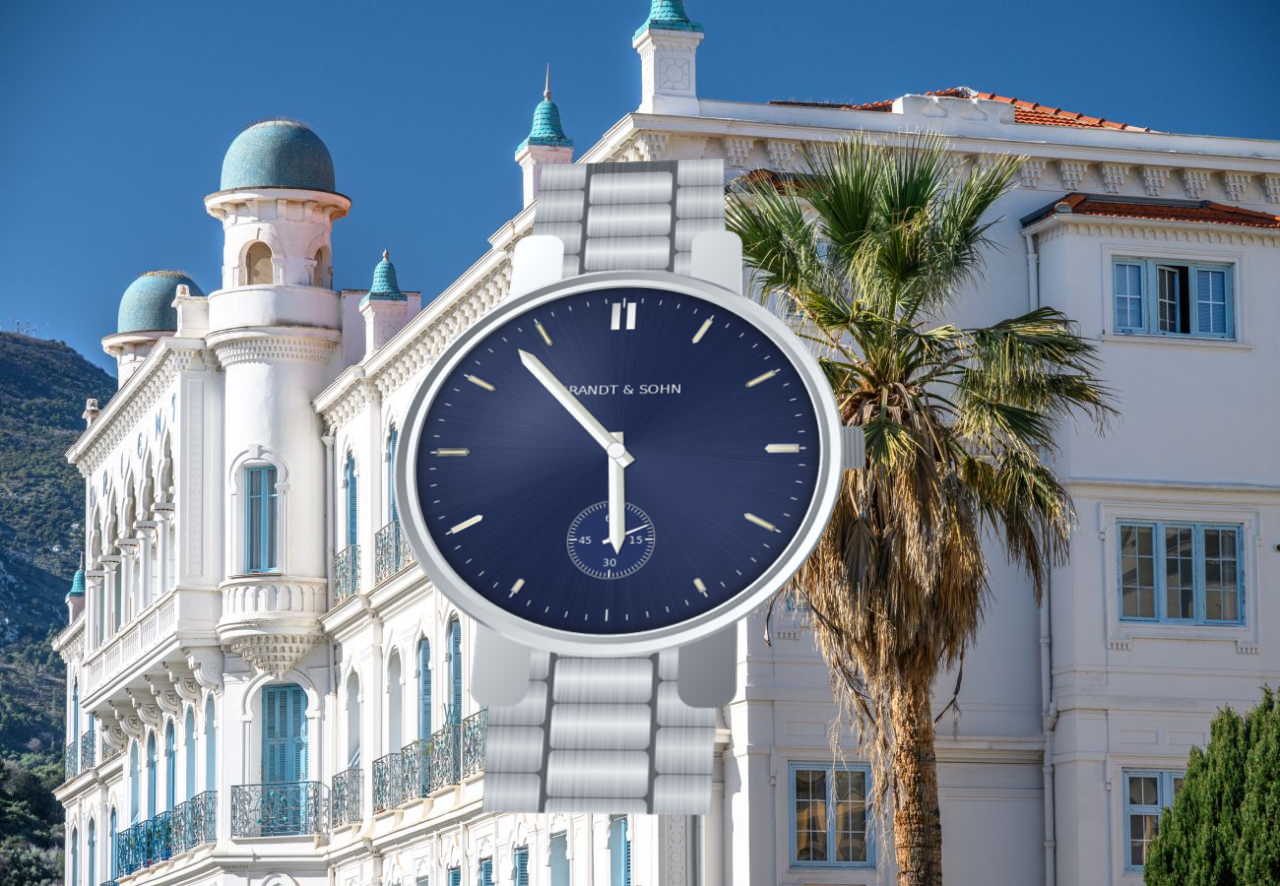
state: 5:53:11
